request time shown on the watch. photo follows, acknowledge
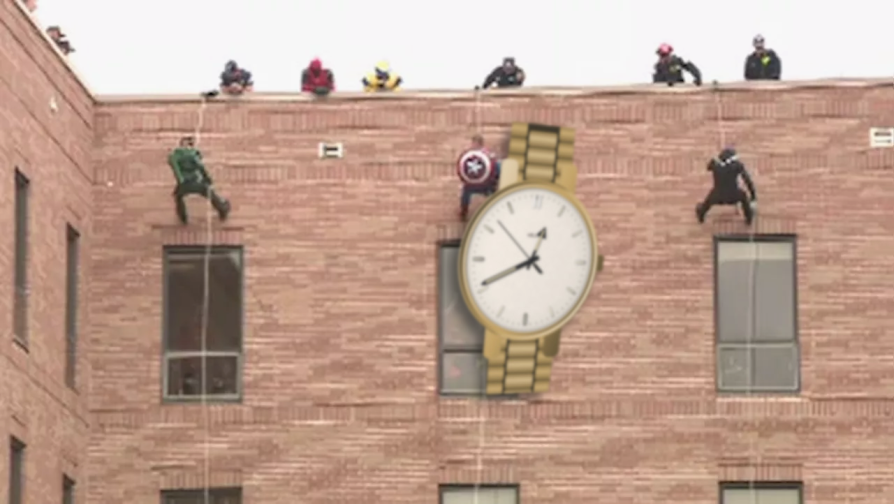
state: 12:40:52
